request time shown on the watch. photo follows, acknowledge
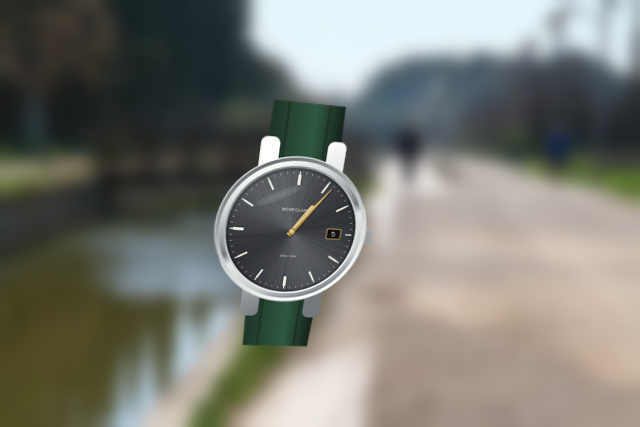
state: 1:06
